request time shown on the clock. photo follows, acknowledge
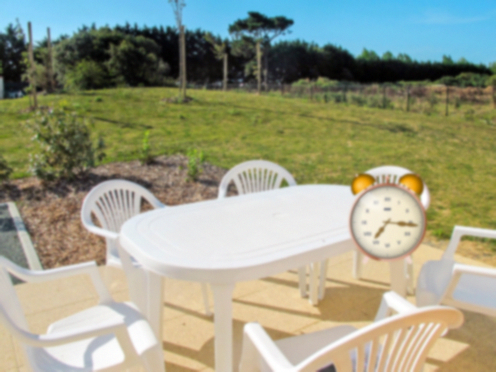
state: 7:16
